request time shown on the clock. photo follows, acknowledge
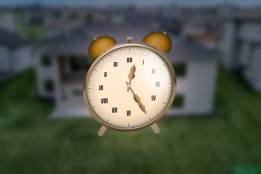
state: 12:25
